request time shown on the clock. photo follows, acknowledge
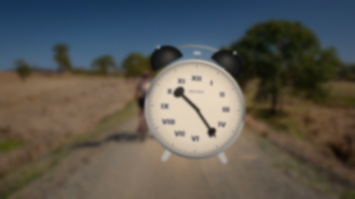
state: 10:24
